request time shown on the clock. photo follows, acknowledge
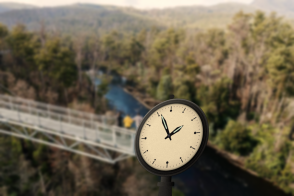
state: 1:56
